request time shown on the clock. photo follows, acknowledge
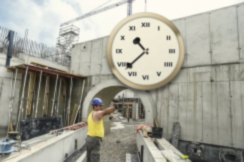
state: 10:38
